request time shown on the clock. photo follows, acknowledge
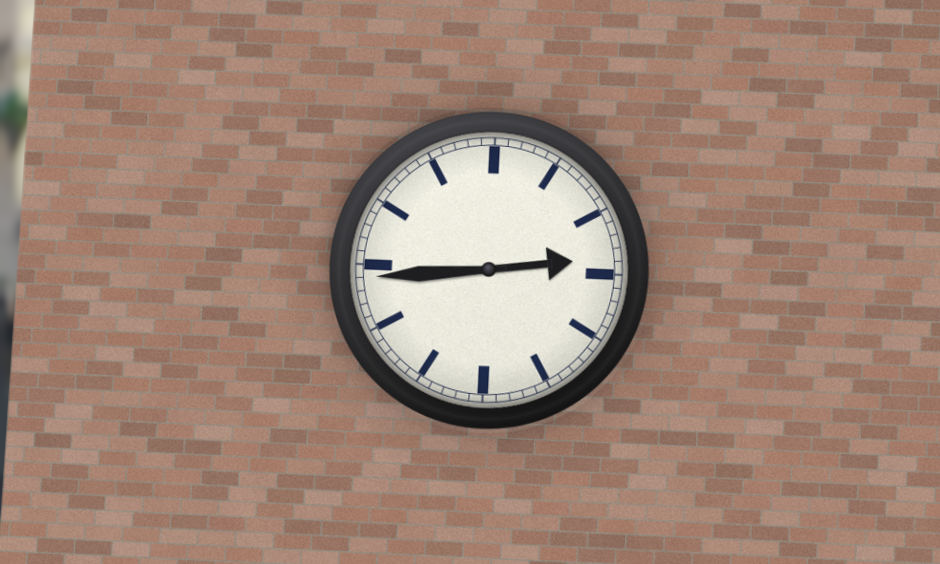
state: 2:44
